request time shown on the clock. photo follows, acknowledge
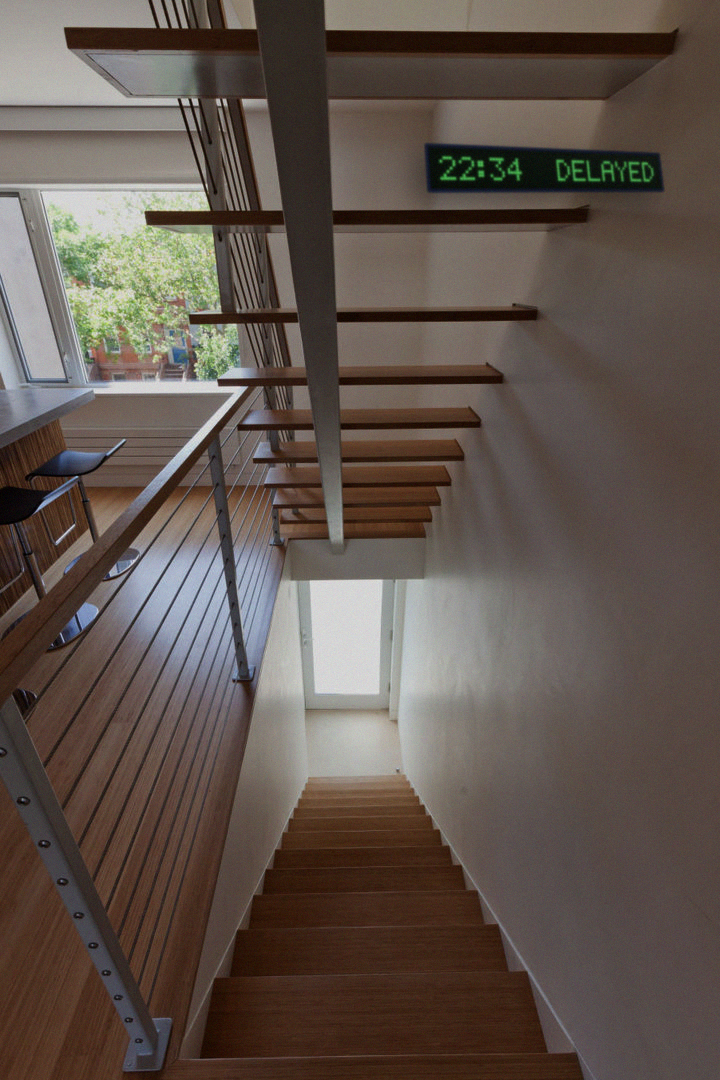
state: 22:34
